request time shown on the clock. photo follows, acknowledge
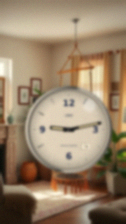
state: 9:13
